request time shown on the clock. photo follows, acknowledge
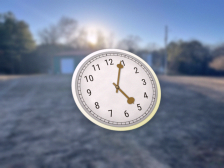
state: 5:04
